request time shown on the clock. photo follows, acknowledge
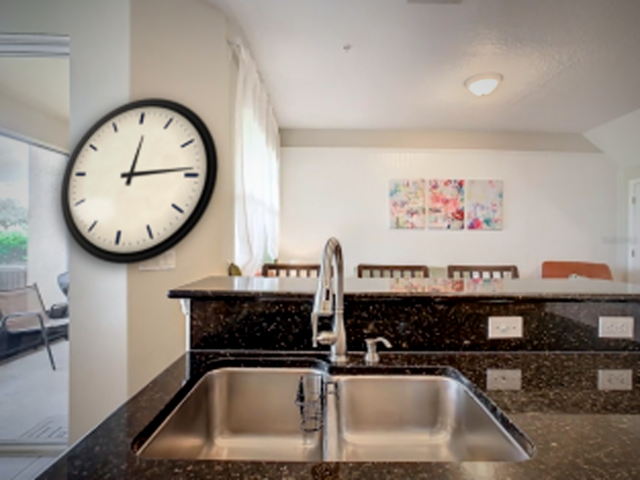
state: 12:14
